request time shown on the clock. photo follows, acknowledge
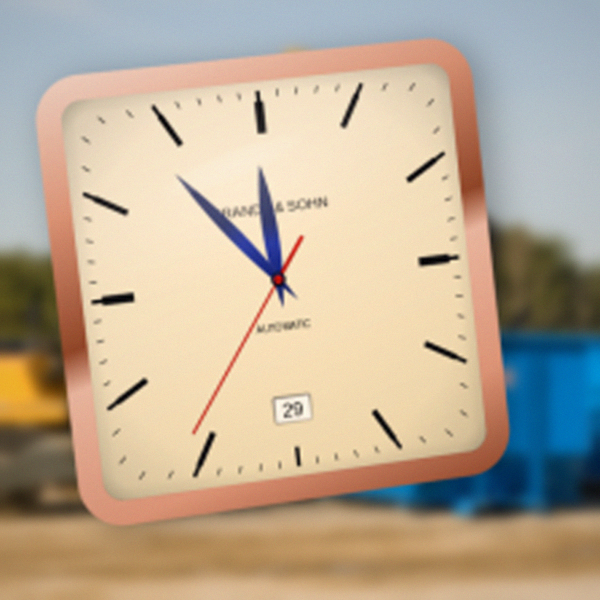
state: 11:53:36
